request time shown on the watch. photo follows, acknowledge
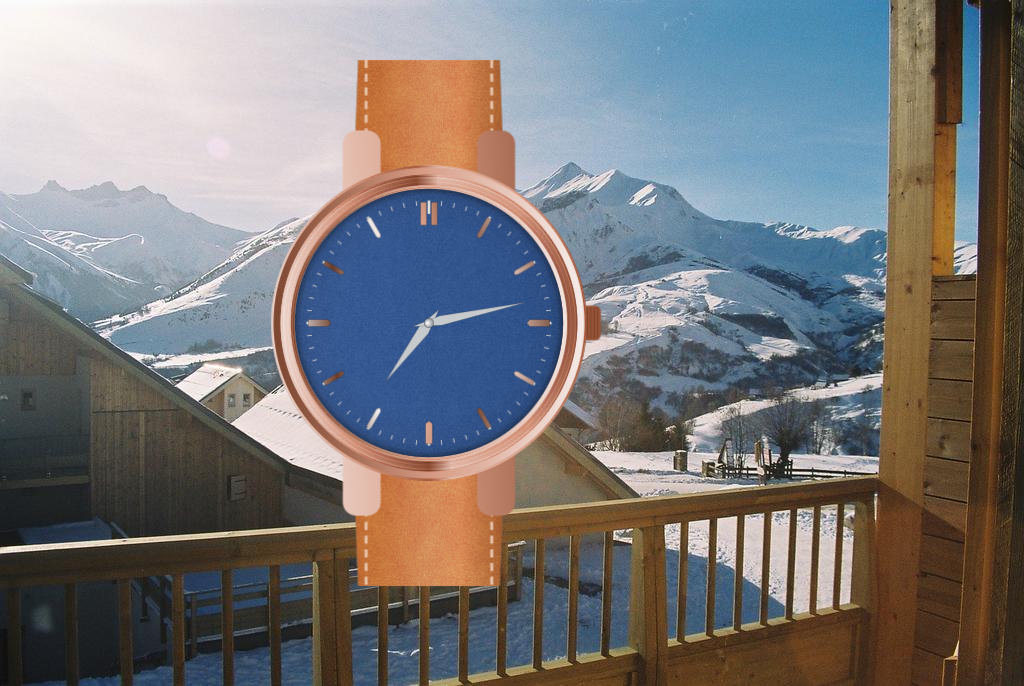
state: 7:13
